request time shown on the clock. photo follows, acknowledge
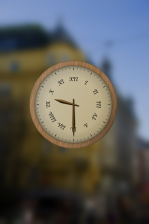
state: 9:30
